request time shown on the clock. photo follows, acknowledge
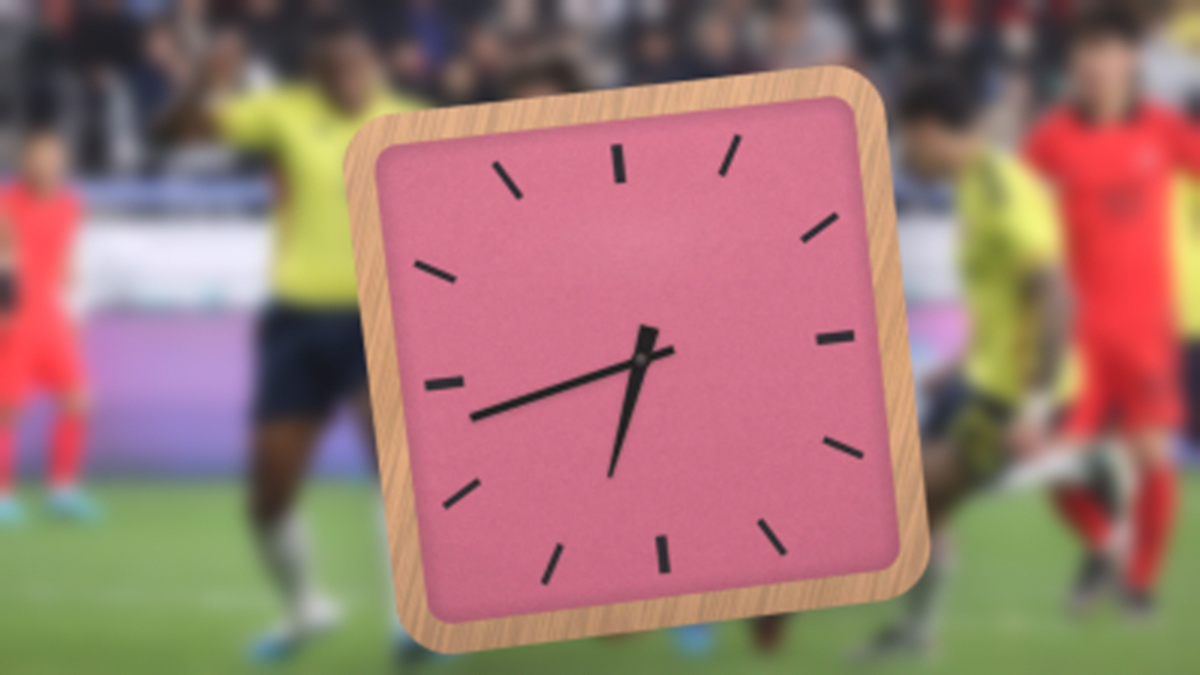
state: 6:43
